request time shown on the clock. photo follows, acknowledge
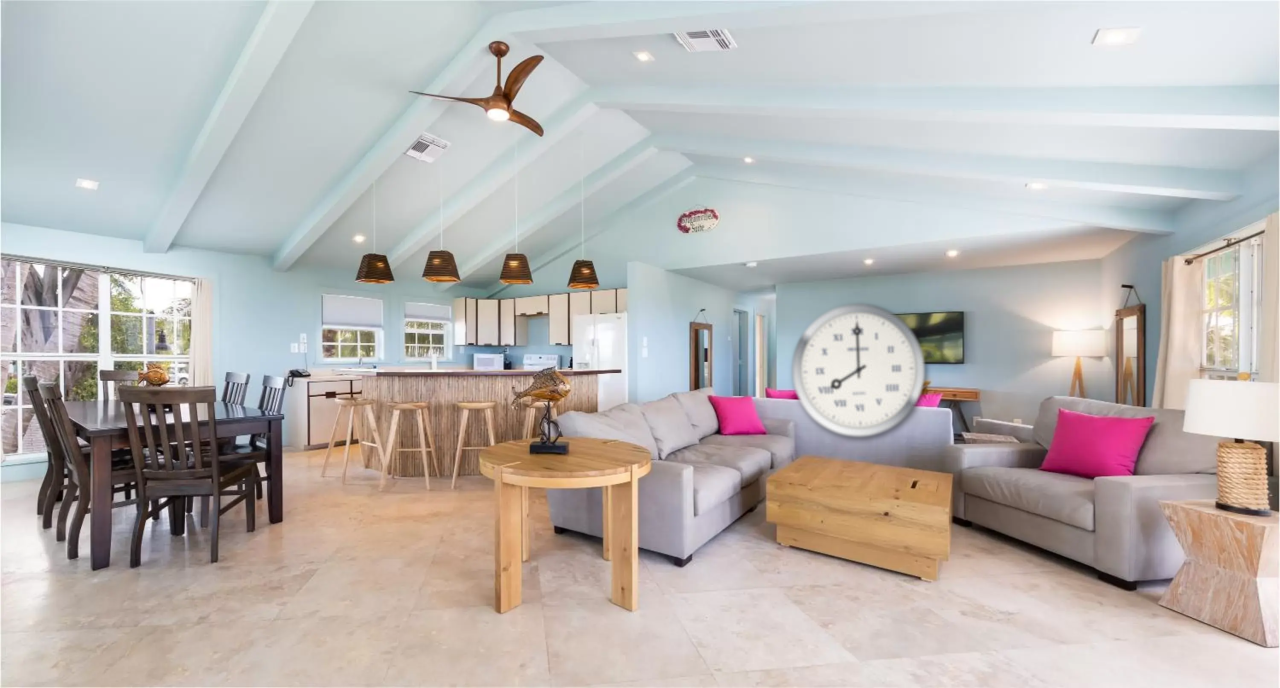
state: 8:00
